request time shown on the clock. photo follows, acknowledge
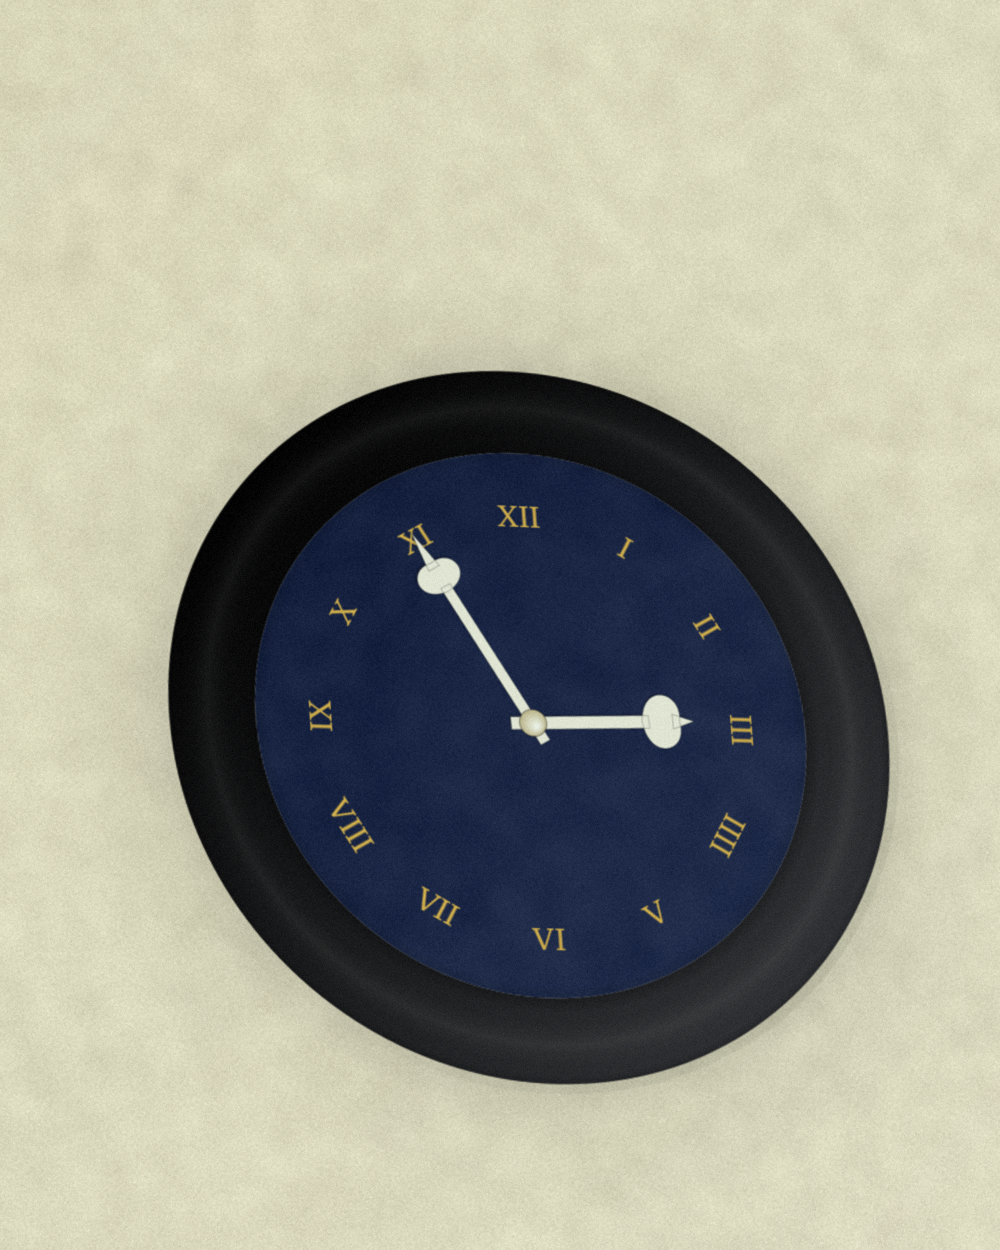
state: 2:55
